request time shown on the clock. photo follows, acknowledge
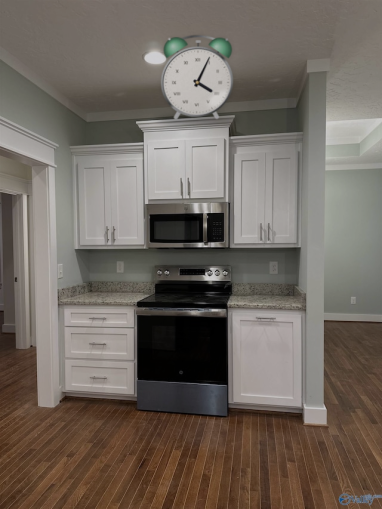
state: 4:04
